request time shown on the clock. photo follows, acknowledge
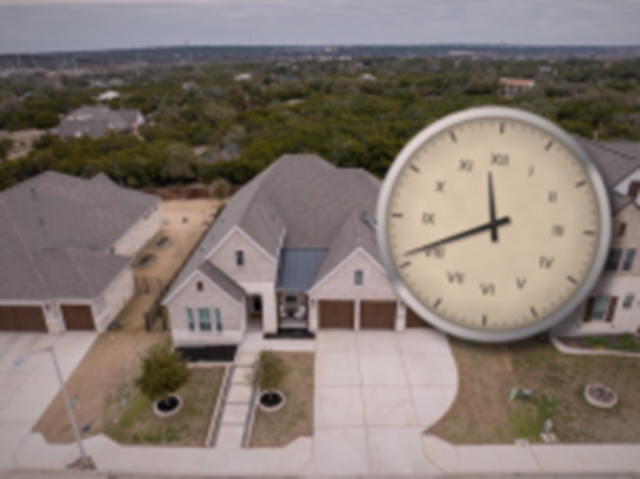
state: 11:41
